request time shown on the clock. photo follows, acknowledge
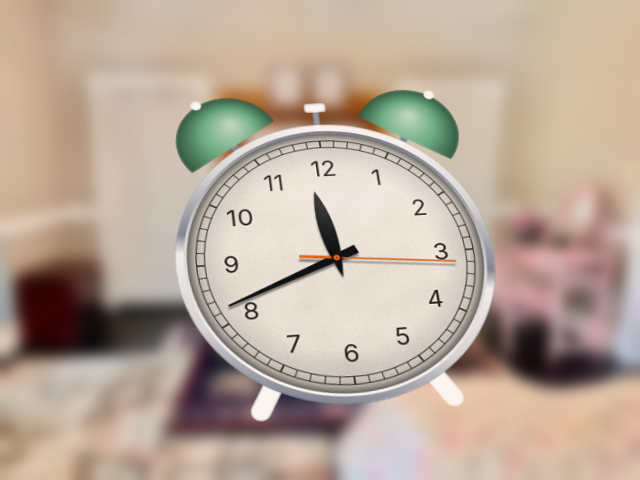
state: 11:41:16
